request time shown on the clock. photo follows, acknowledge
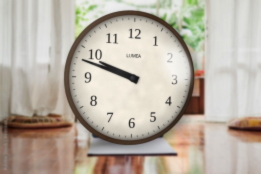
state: 9:48
